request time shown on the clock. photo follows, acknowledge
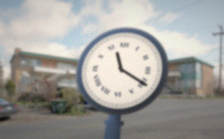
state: 11:20
